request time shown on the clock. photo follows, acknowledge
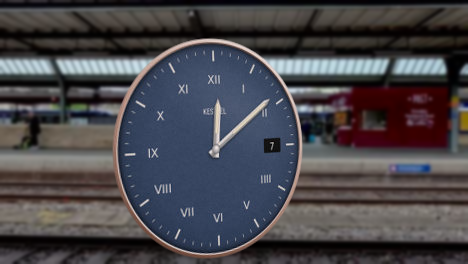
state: 12:09
